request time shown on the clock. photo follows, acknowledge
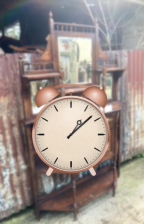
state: 1:08
